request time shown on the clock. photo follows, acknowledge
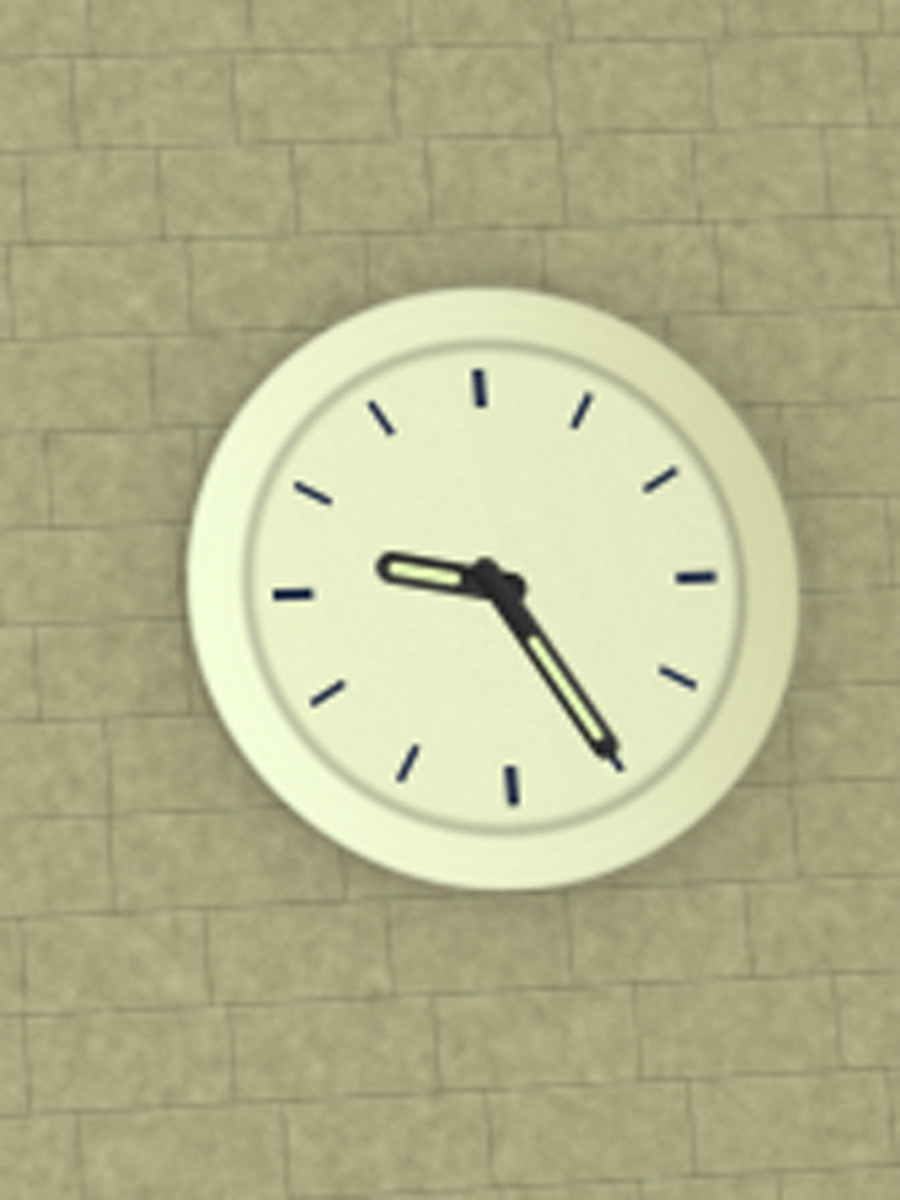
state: 9:25
